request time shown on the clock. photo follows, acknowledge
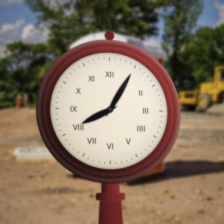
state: 8:05
